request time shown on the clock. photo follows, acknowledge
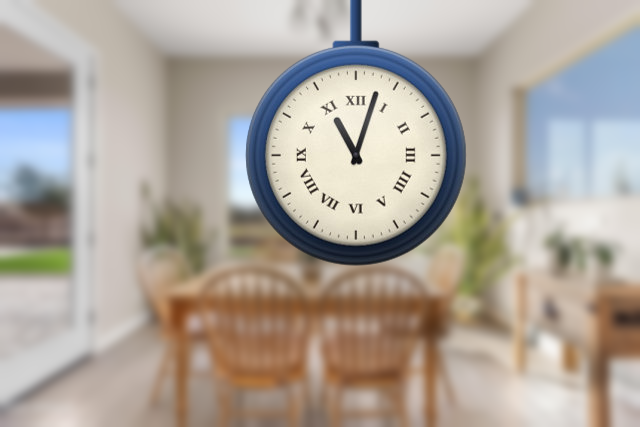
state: 11:03
